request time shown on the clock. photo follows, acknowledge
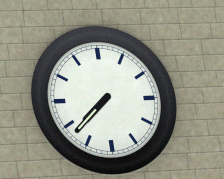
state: 7:38
